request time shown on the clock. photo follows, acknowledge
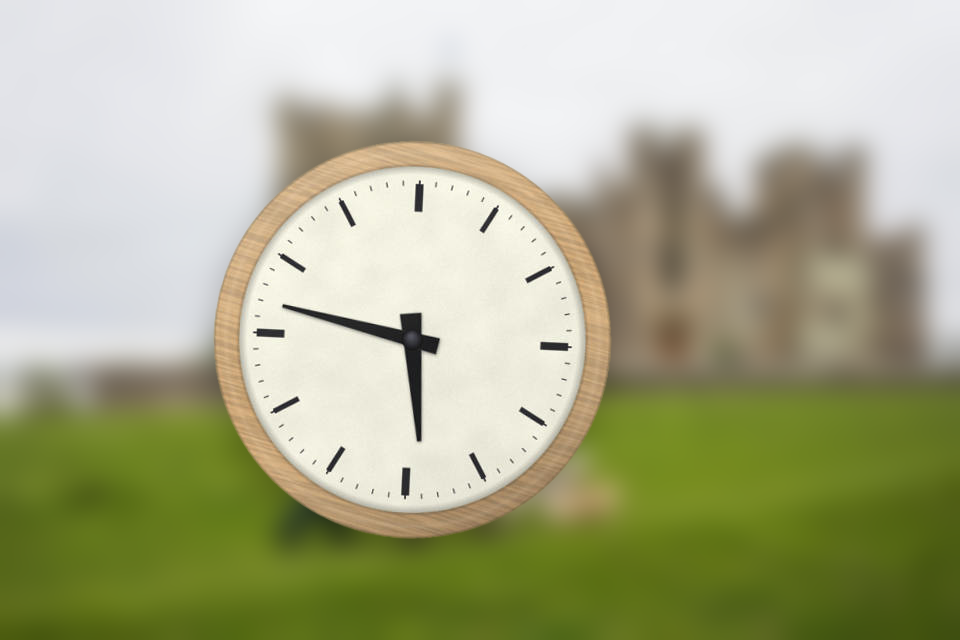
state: 5:47
